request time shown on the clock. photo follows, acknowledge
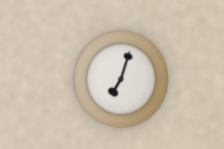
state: 7:03
